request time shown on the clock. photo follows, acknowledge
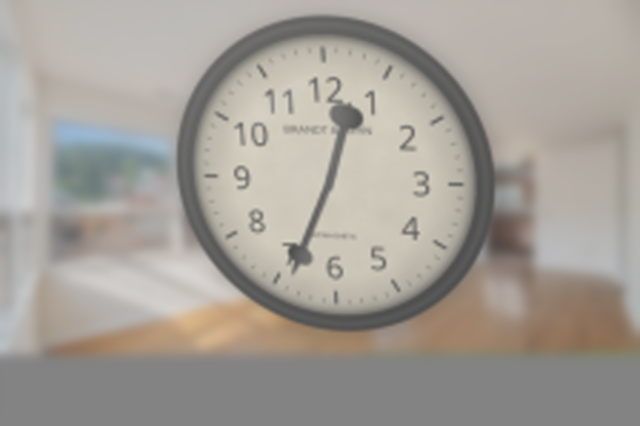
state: 12:34
